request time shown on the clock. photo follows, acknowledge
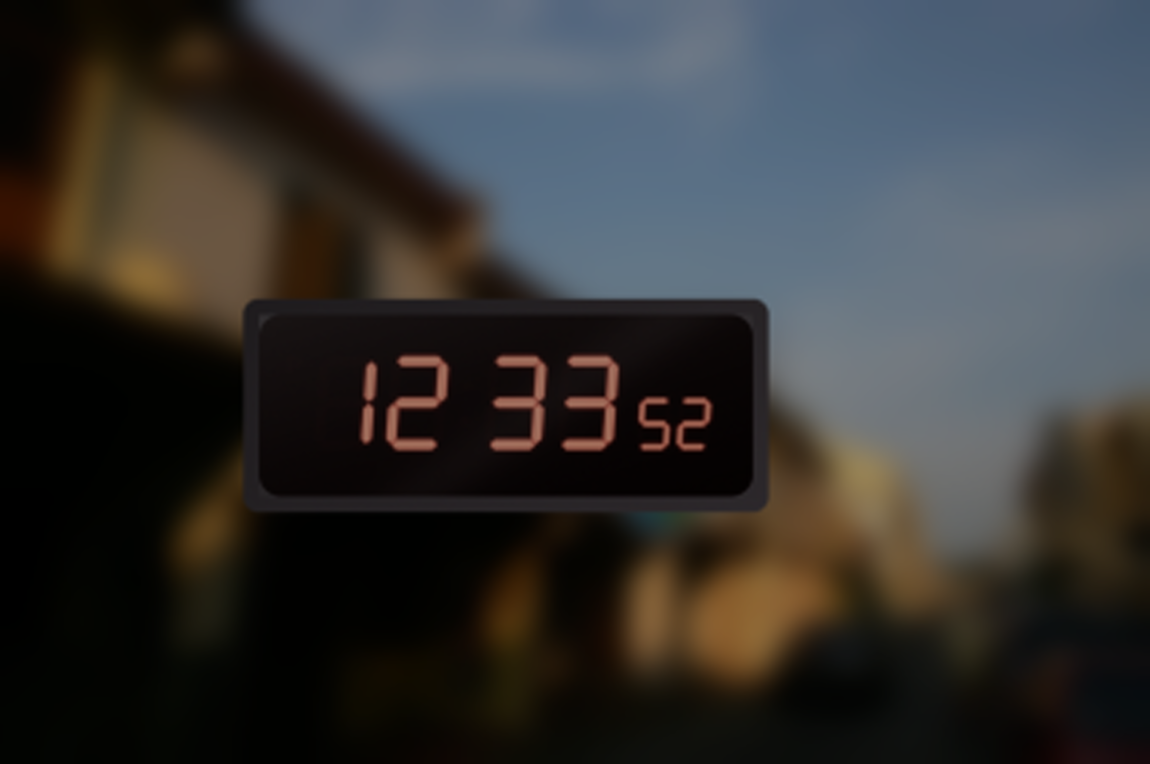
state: 12:33:52
